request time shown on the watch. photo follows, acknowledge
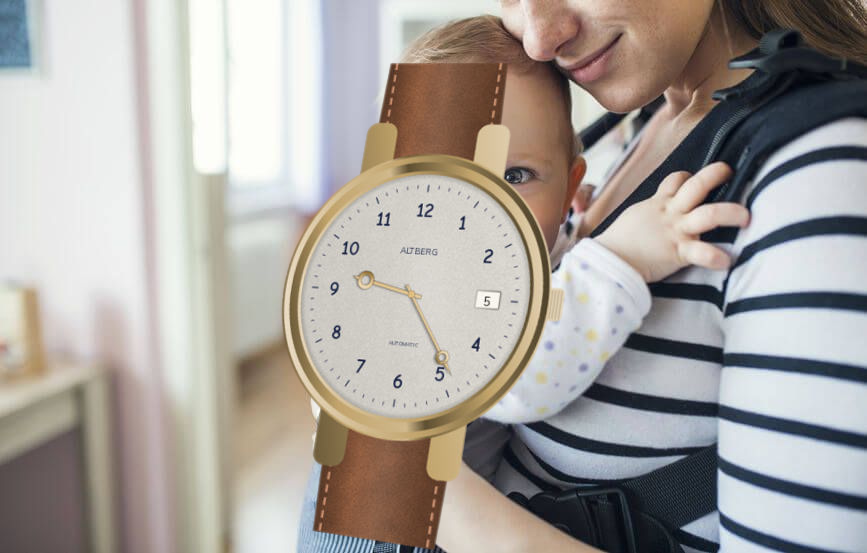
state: 9:24
